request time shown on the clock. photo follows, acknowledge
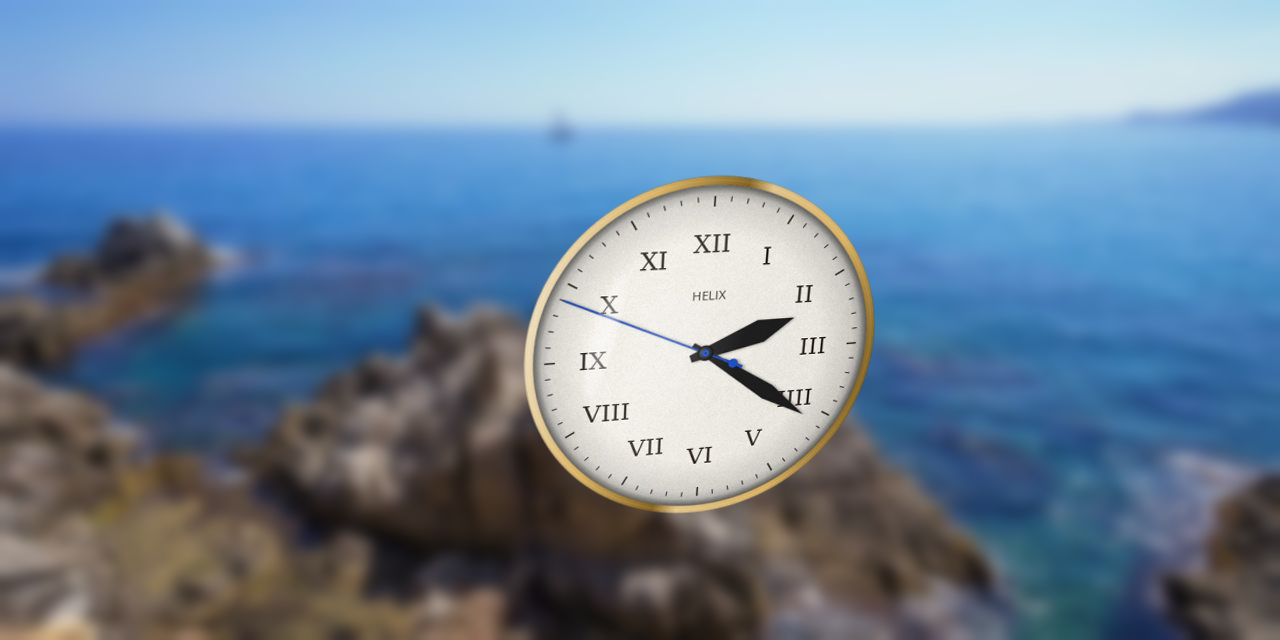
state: 2:20:49
